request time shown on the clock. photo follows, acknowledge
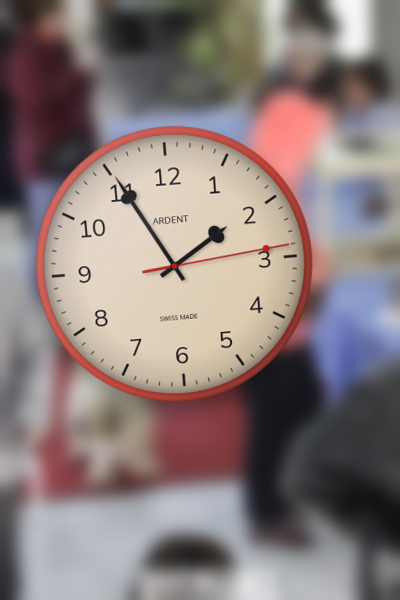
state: 1:55:14
